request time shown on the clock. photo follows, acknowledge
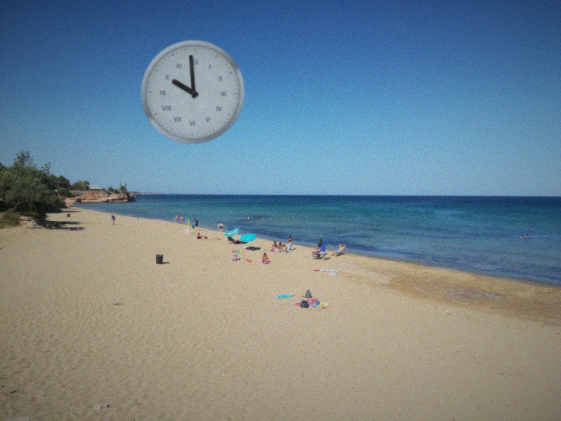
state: 9:59
